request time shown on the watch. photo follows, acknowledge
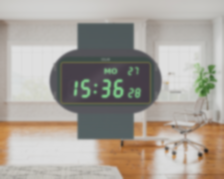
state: 15:36
